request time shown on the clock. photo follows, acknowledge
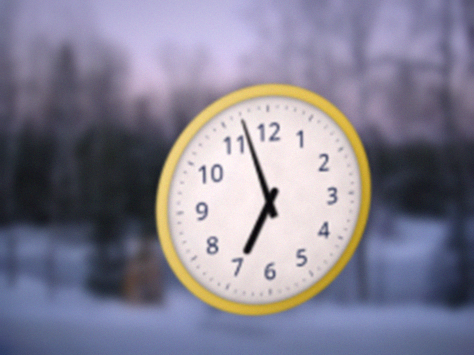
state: 6:57
